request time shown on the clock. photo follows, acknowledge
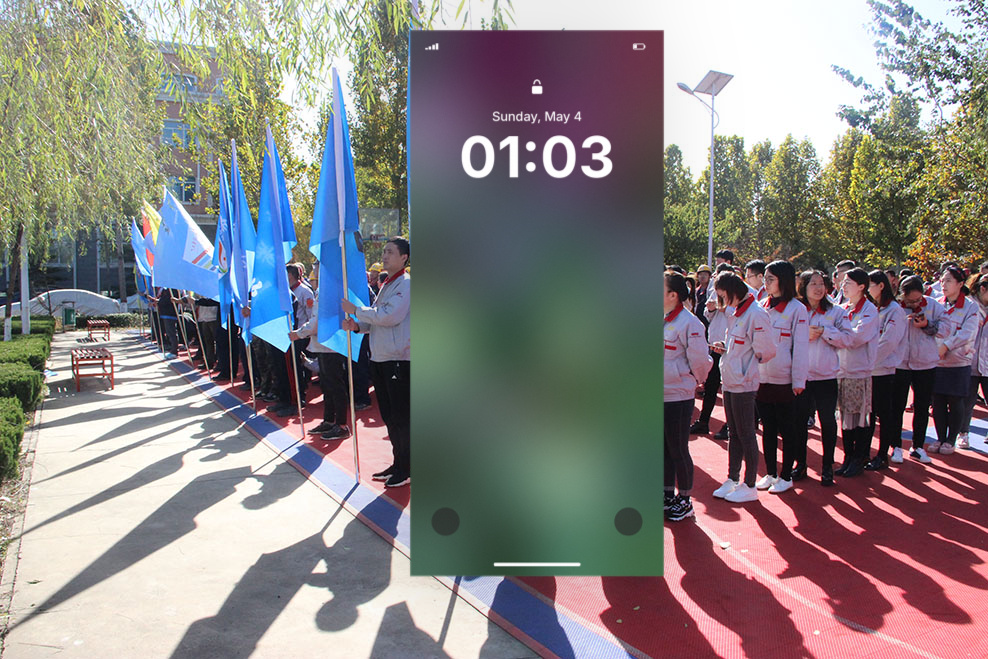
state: 1:03
